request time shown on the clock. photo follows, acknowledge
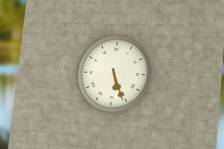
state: 5:26
